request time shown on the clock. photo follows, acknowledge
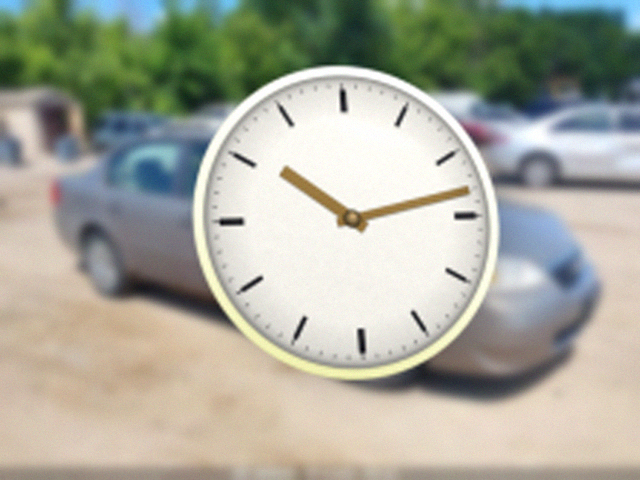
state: 10:13
